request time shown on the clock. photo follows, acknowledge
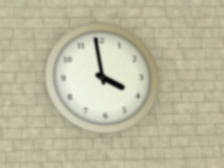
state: 3:59
